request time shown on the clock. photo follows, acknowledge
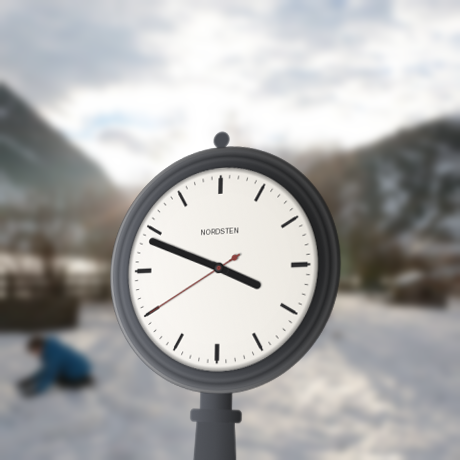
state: 3:48:40
